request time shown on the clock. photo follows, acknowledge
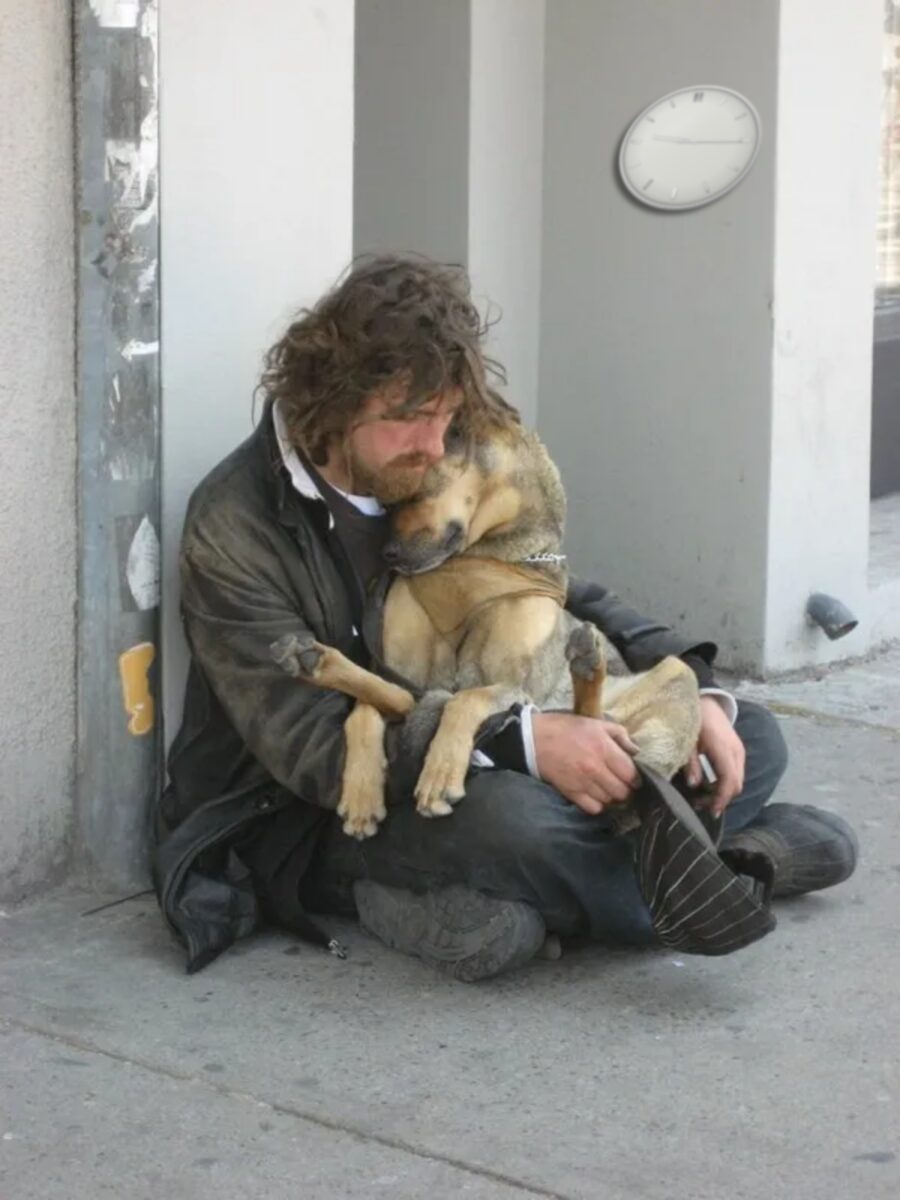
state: 9:15
